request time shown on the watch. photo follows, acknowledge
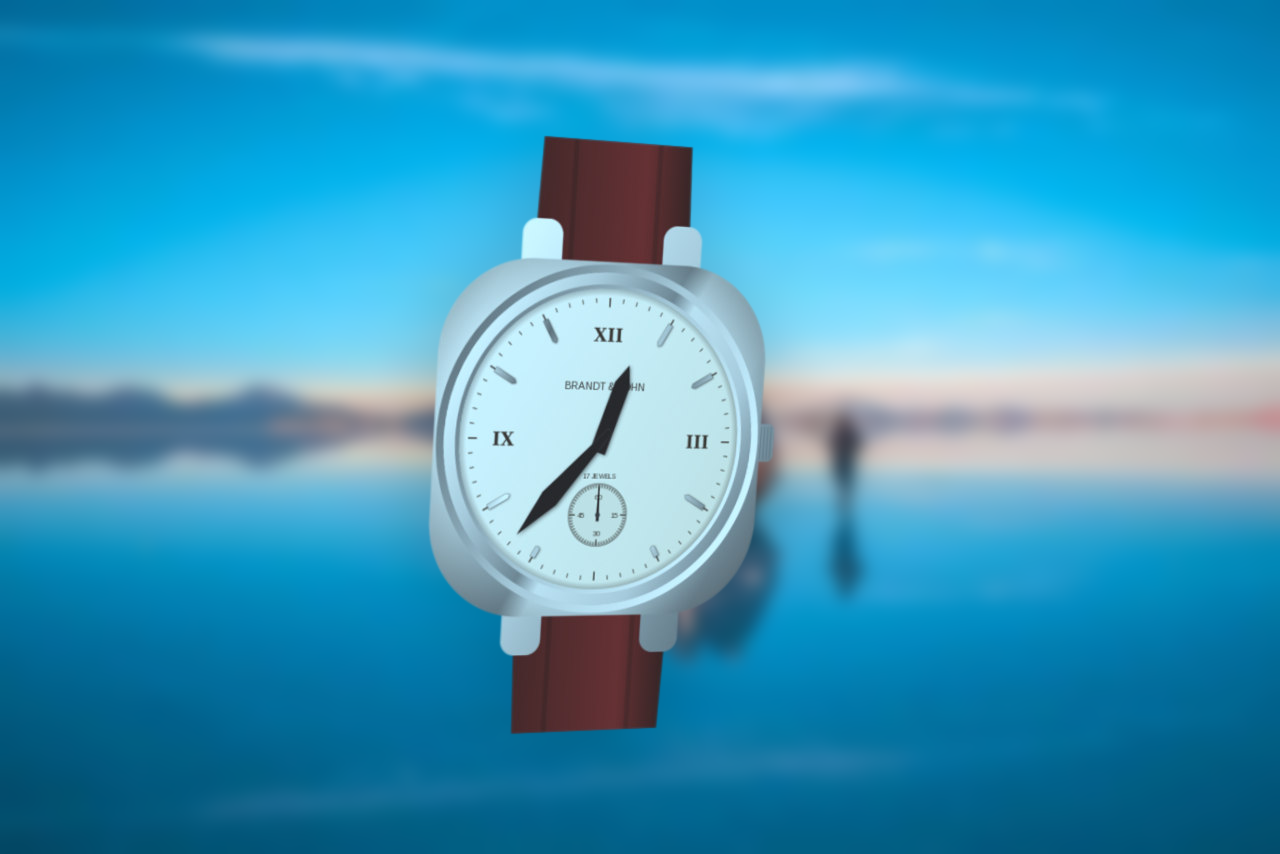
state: 12:37
